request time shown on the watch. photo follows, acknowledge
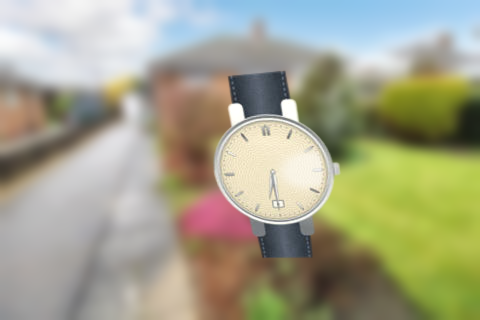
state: 6:30
